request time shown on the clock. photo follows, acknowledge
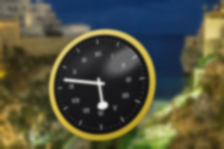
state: 5:47
